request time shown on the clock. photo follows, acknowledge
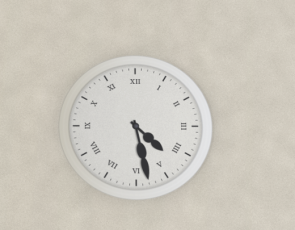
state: 4:28
